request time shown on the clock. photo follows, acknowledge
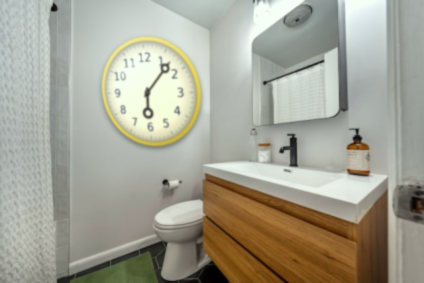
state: 6:07
